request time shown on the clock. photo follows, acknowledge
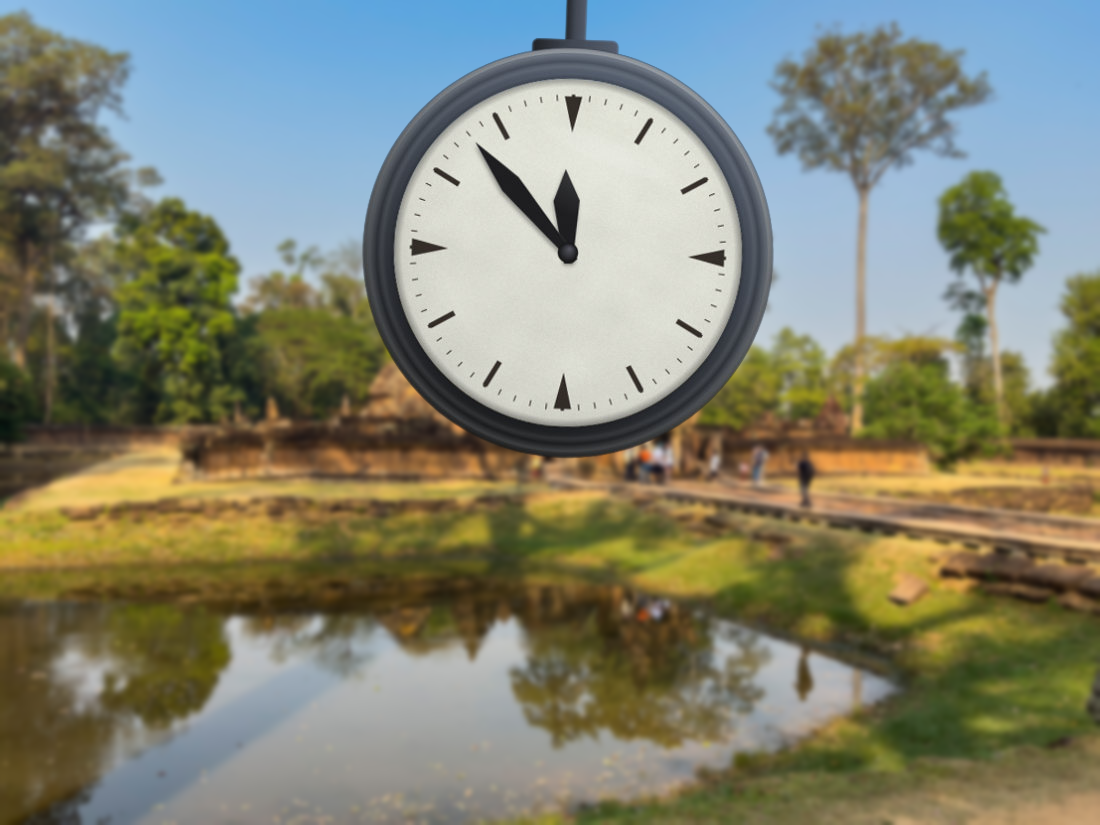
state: 11:53
